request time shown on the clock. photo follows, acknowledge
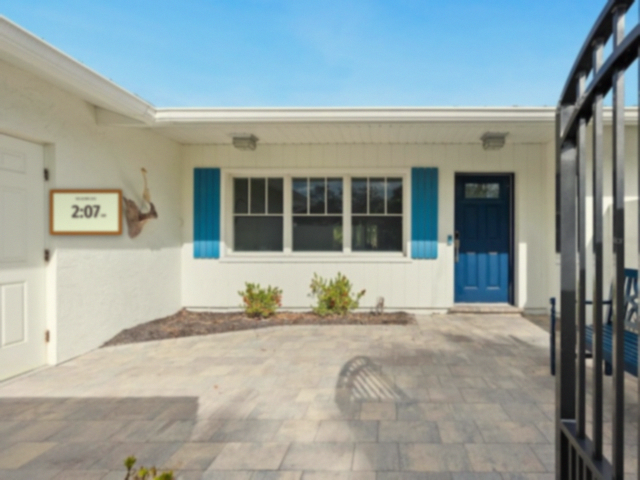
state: 2:07
